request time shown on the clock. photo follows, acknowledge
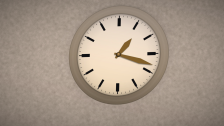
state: 1:18
